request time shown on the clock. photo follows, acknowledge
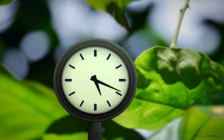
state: 5:19
